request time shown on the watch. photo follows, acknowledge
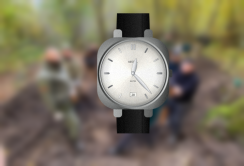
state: 12:23
